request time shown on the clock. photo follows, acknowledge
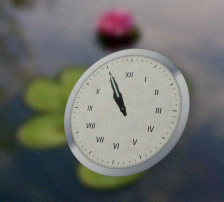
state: 10:55
